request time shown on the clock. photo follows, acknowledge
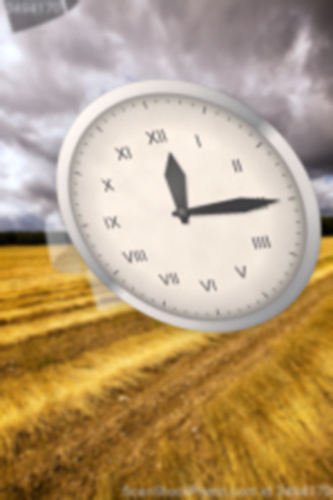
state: 12:15
